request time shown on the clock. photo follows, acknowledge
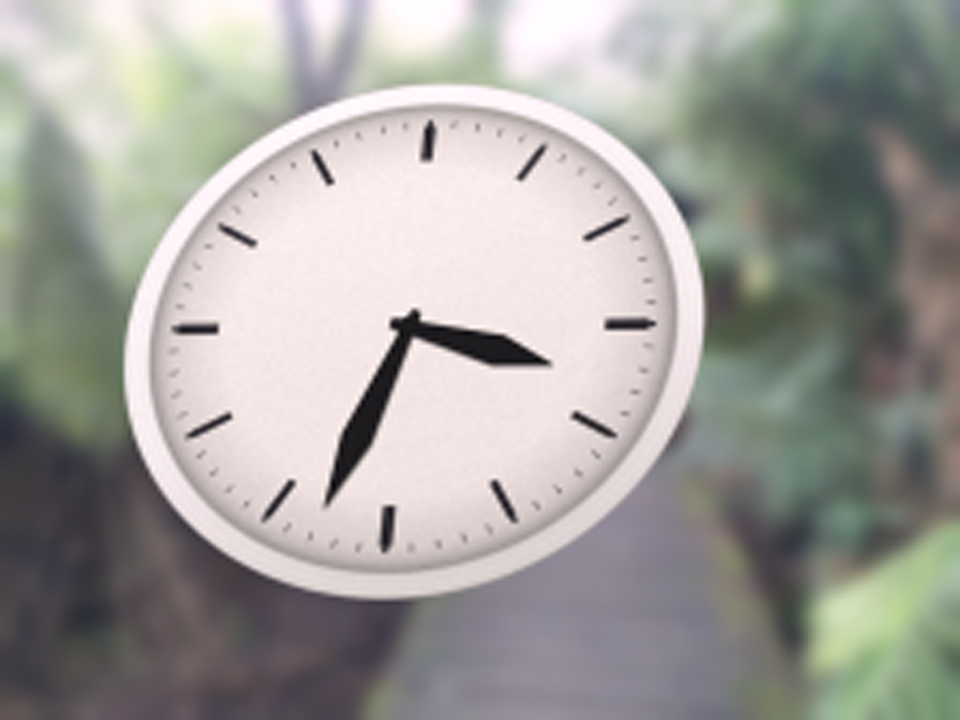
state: 3:33
